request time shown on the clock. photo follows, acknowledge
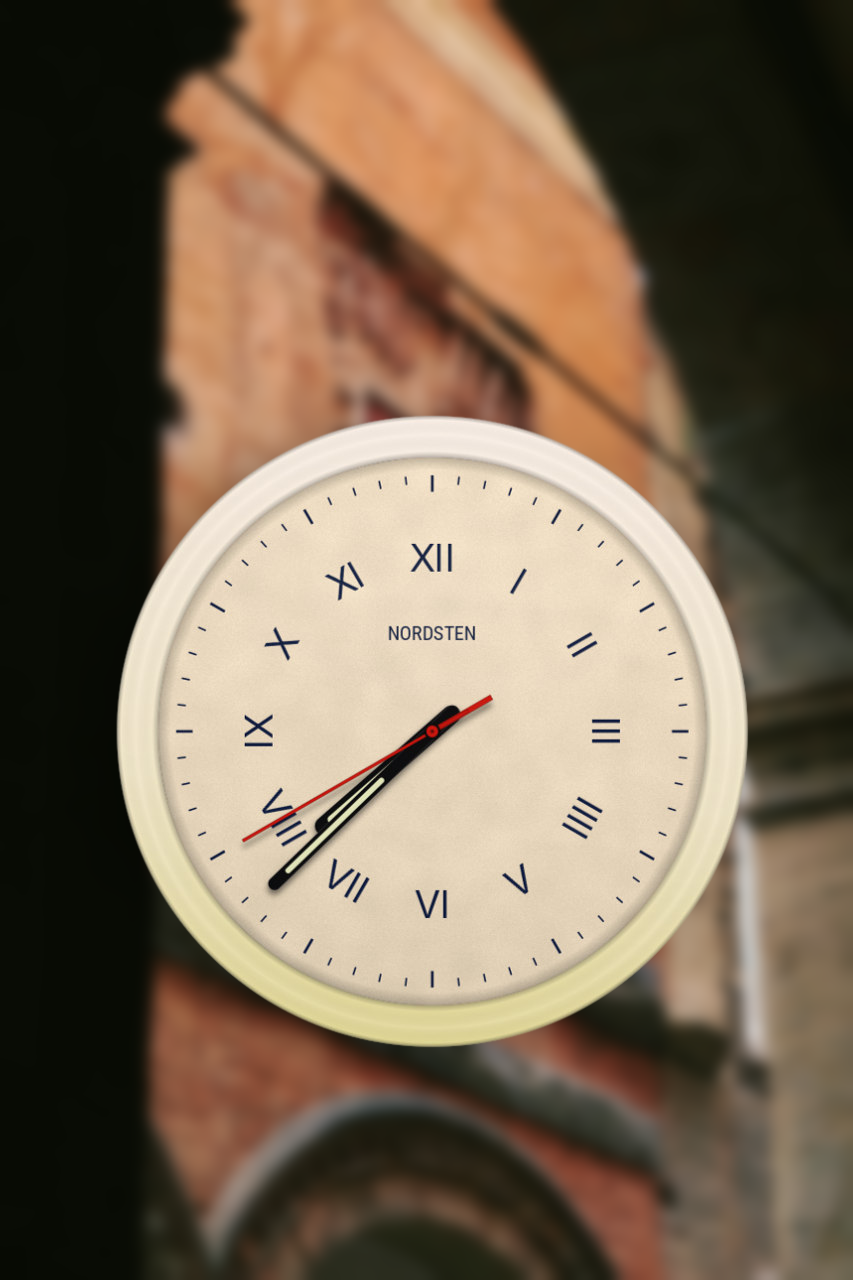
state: 7:37:40
